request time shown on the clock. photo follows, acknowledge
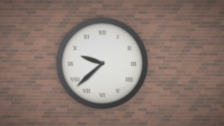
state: 9:38
